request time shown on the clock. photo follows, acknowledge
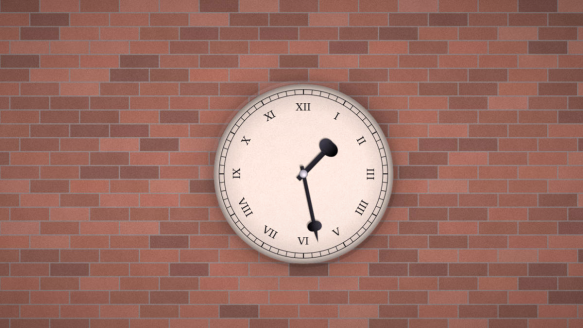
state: 1:28
